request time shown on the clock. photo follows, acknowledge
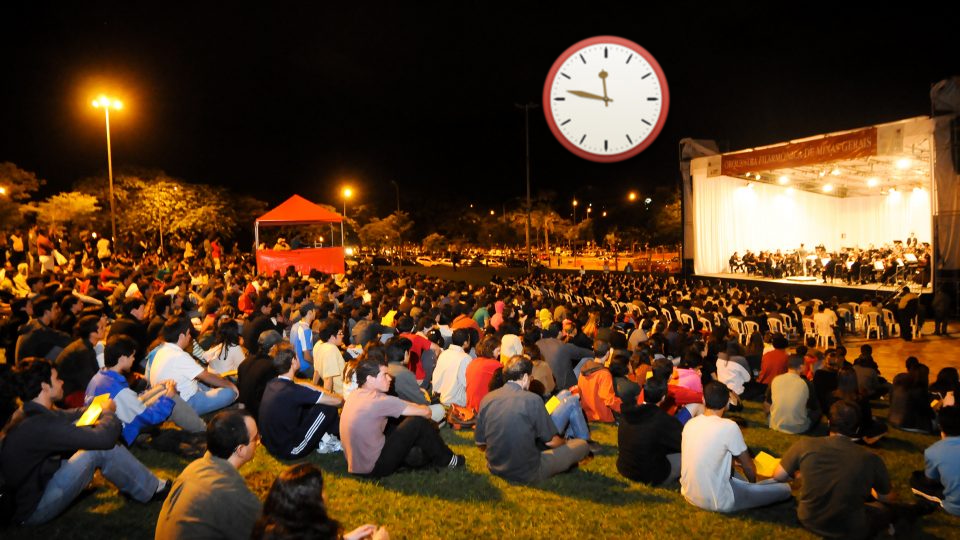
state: 11:47
